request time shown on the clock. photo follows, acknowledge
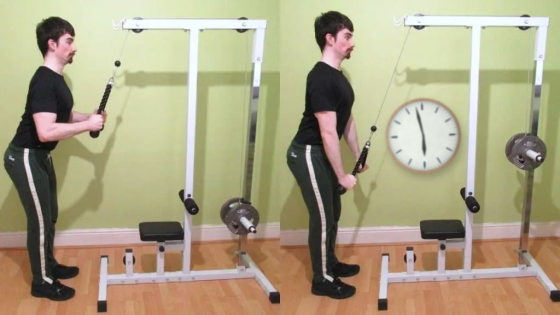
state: 5:58
